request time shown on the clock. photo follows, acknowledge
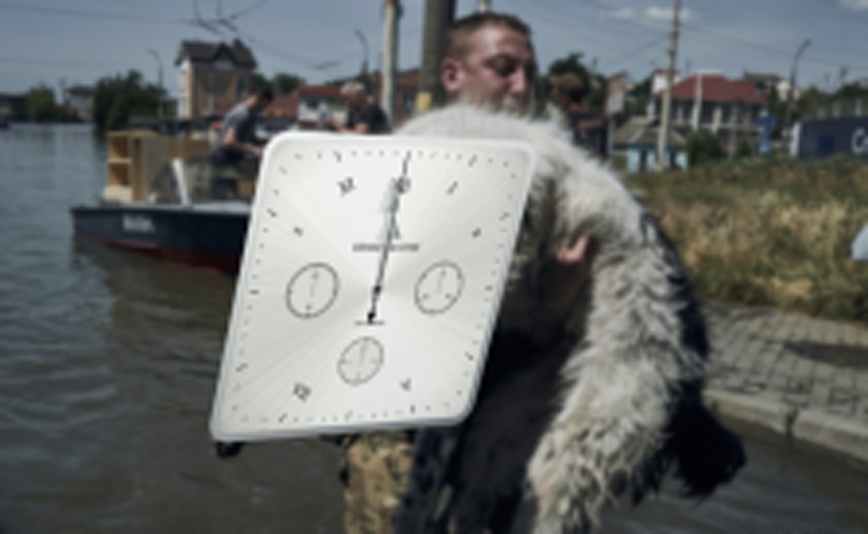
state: 11:59
